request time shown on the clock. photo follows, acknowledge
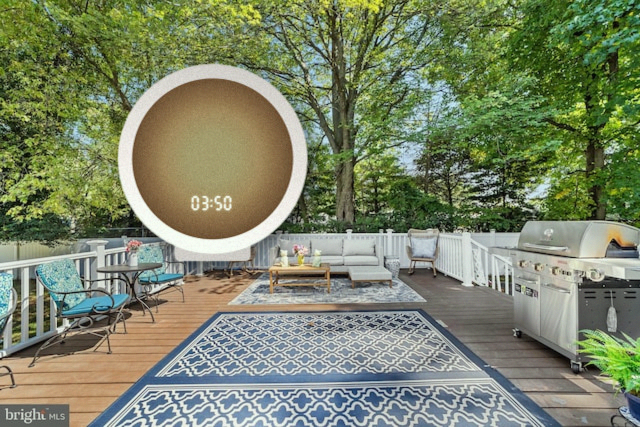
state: 3:50
